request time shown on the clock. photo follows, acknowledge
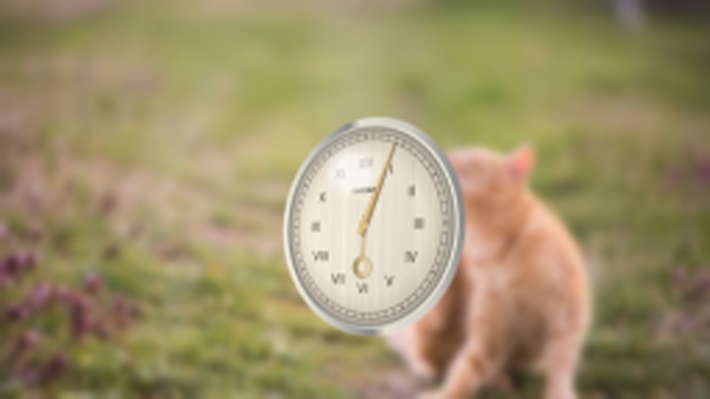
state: 6:04
